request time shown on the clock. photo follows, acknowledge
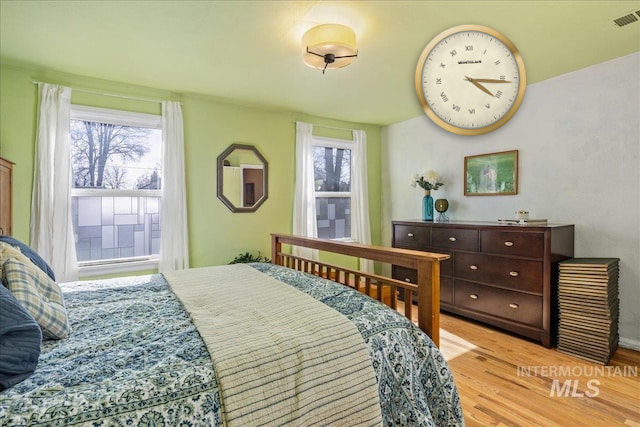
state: 4:16
